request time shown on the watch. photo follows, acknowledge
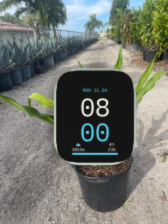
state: 8:00
